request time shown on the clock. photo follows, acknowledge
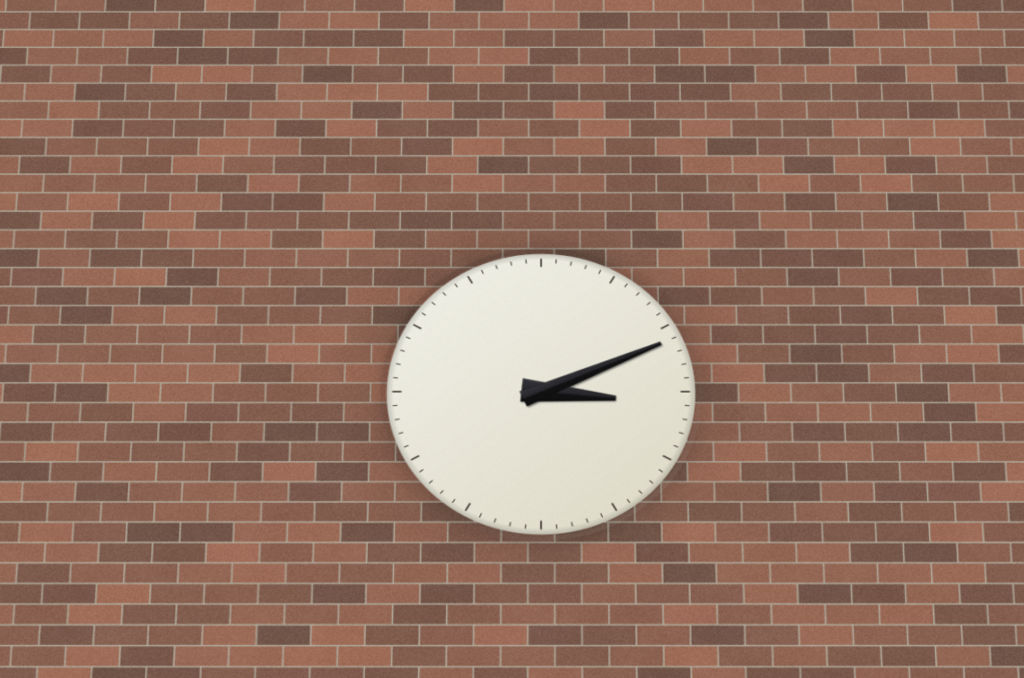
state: 3:11
